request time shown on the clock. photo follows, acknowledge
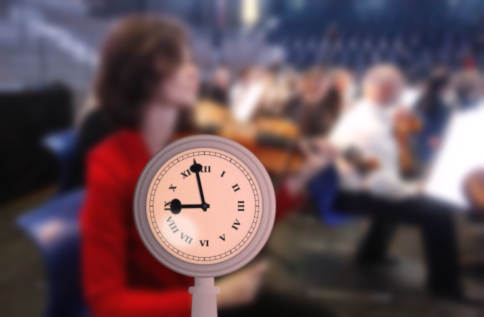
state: 8:58
